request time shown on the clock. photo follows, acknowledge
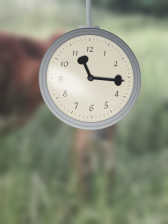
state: 11:16
